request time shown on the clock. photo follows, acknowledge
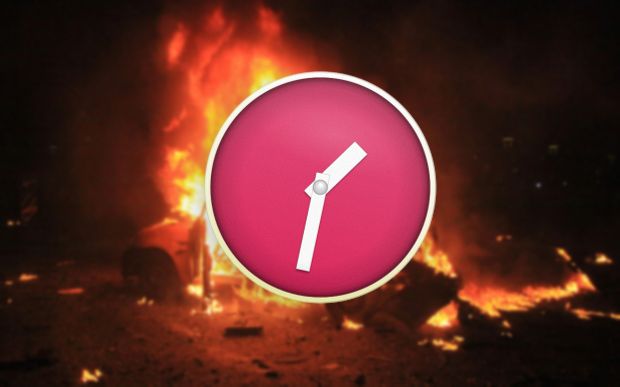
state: 1:32
